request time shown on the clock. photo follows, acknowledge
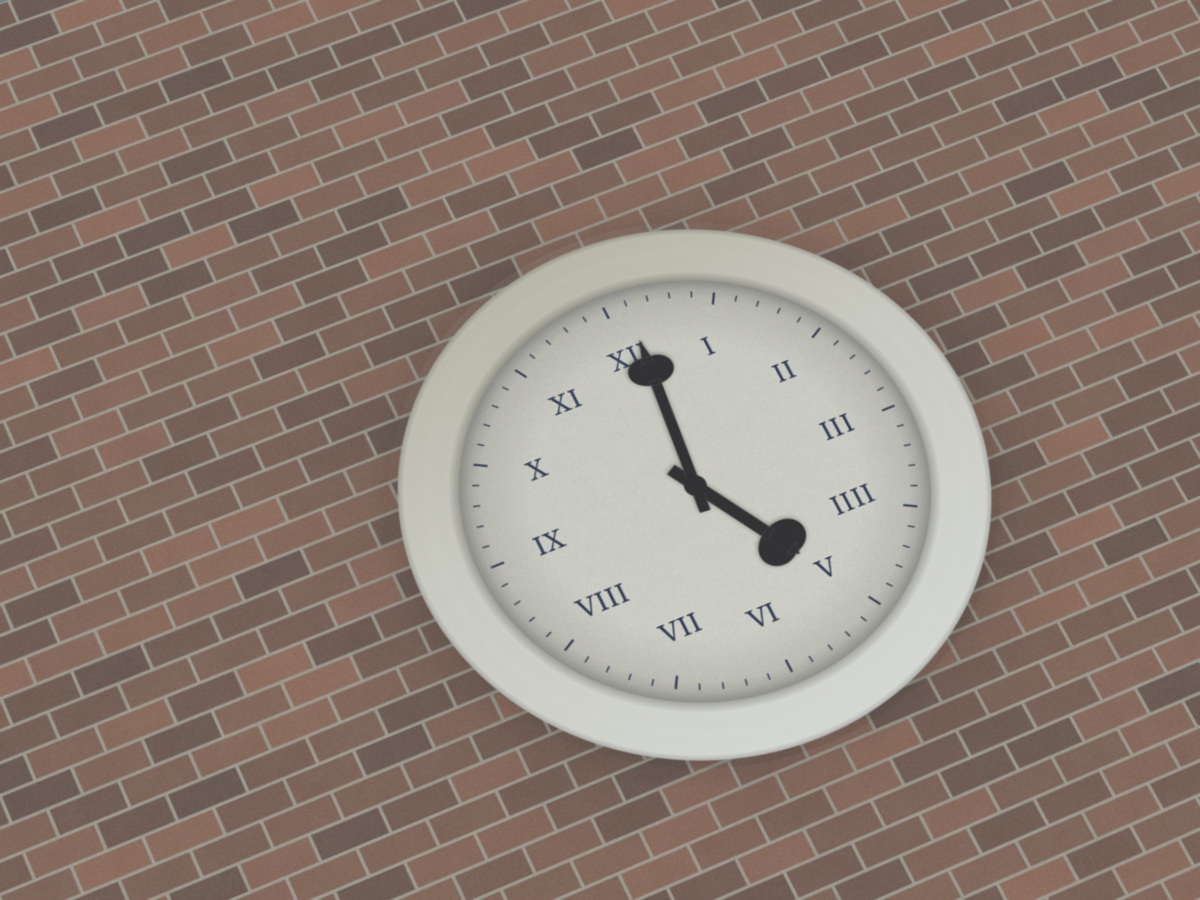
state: 5:01
